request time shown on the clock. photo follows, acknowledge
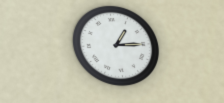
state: 1:15
